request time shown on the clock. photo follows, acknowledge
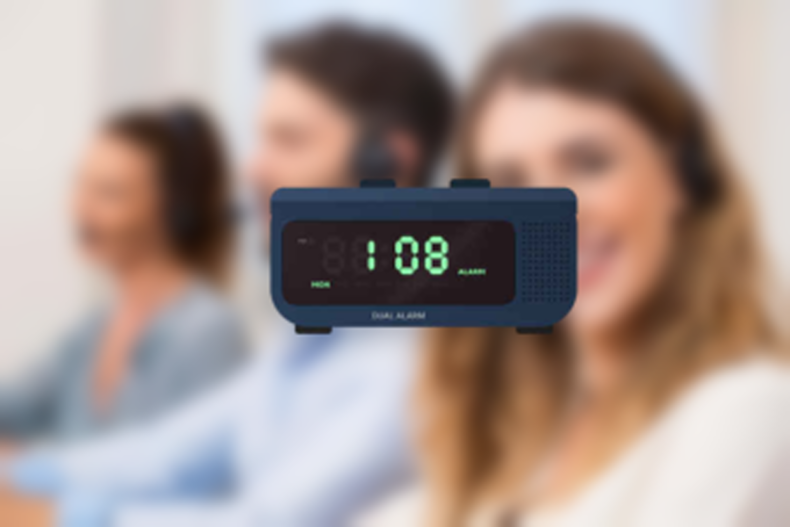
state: 1:08
